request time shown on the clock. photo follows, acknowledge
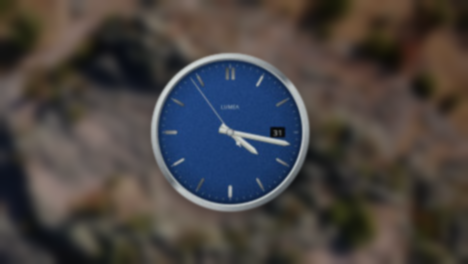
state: 4:16:54
